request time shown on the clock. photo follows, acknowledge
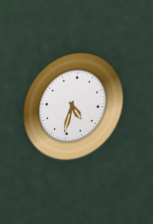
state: 4:31
